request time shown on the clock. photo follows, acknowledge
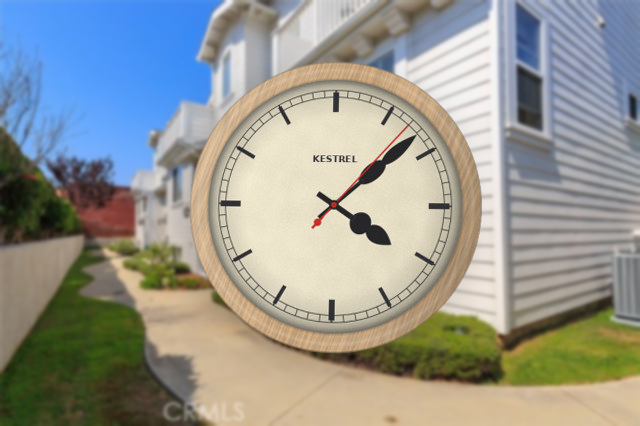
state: 4:08:07
